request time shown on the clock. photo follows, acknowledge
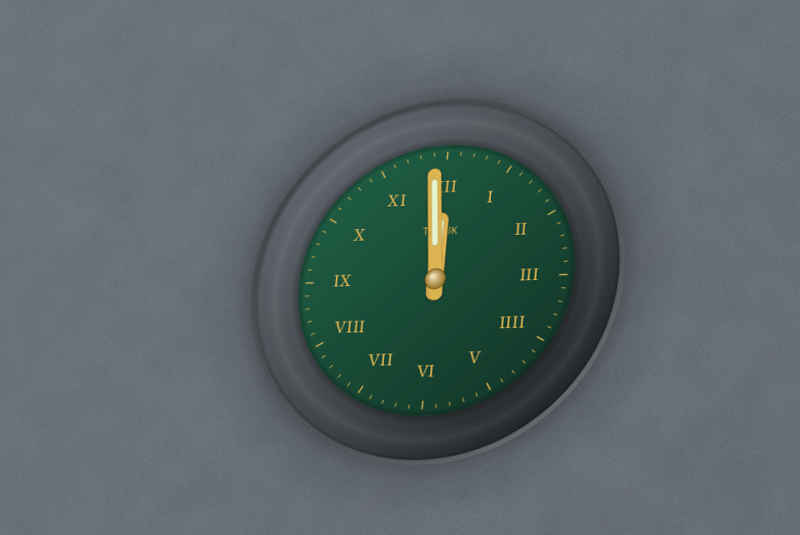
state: 11:59
